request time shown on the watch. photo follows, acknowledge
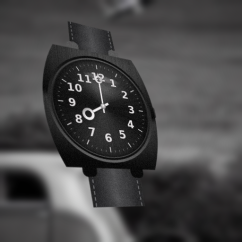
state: 8:00
